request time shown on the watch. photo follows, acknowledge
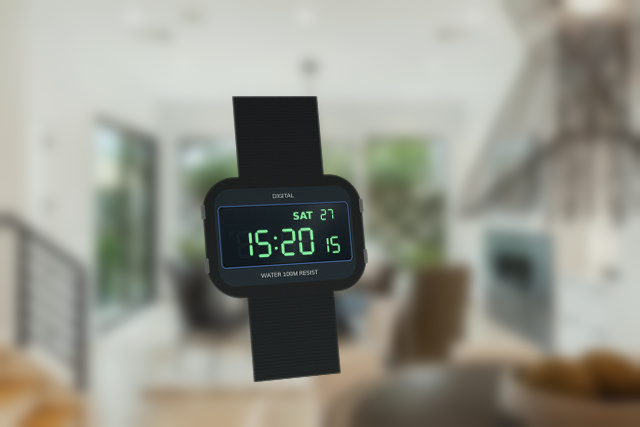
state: 15:20:15
